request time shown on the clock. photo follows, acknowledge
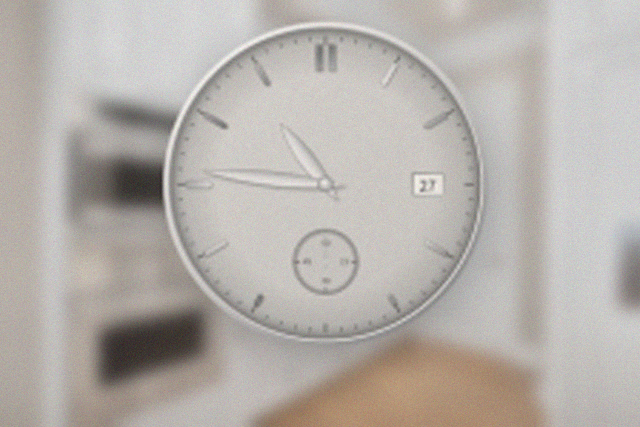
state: 10:46
